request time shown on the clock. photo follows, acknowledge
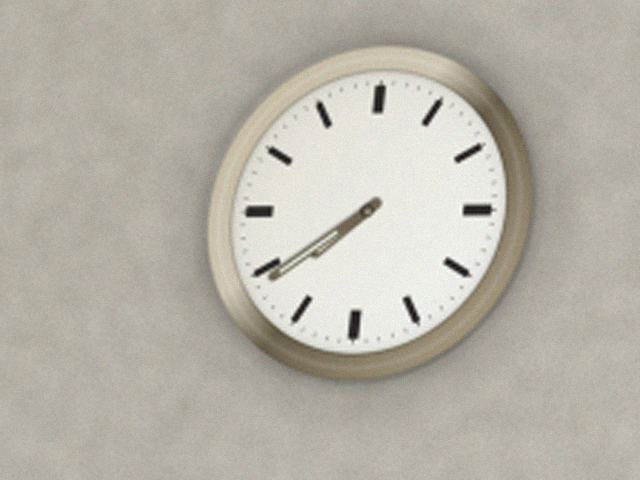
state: 7:39
